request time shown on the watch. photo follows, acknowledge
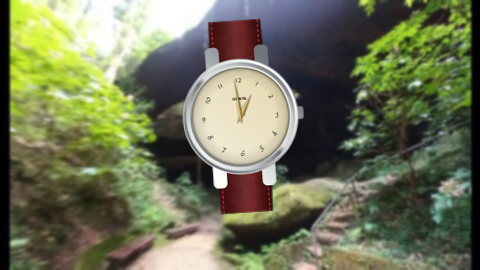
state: 12:59
